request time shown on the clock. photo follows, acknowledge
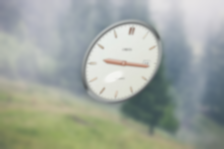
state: 9:16
